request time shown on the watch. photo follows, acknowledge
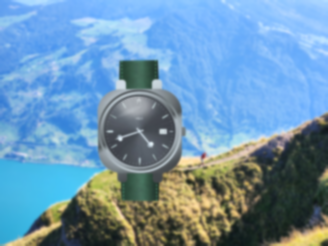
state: 4:42
